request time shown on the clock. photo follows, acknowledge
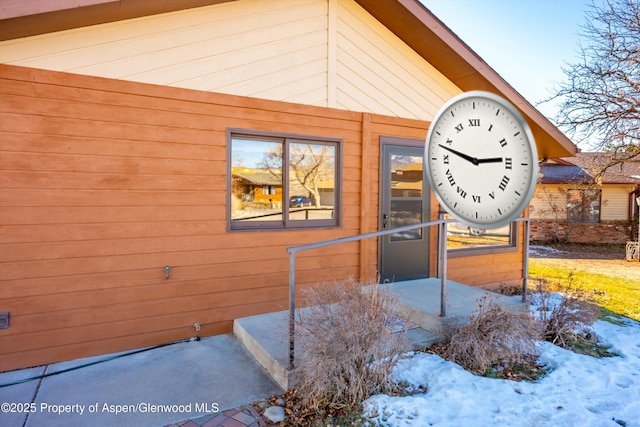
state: 2:48
